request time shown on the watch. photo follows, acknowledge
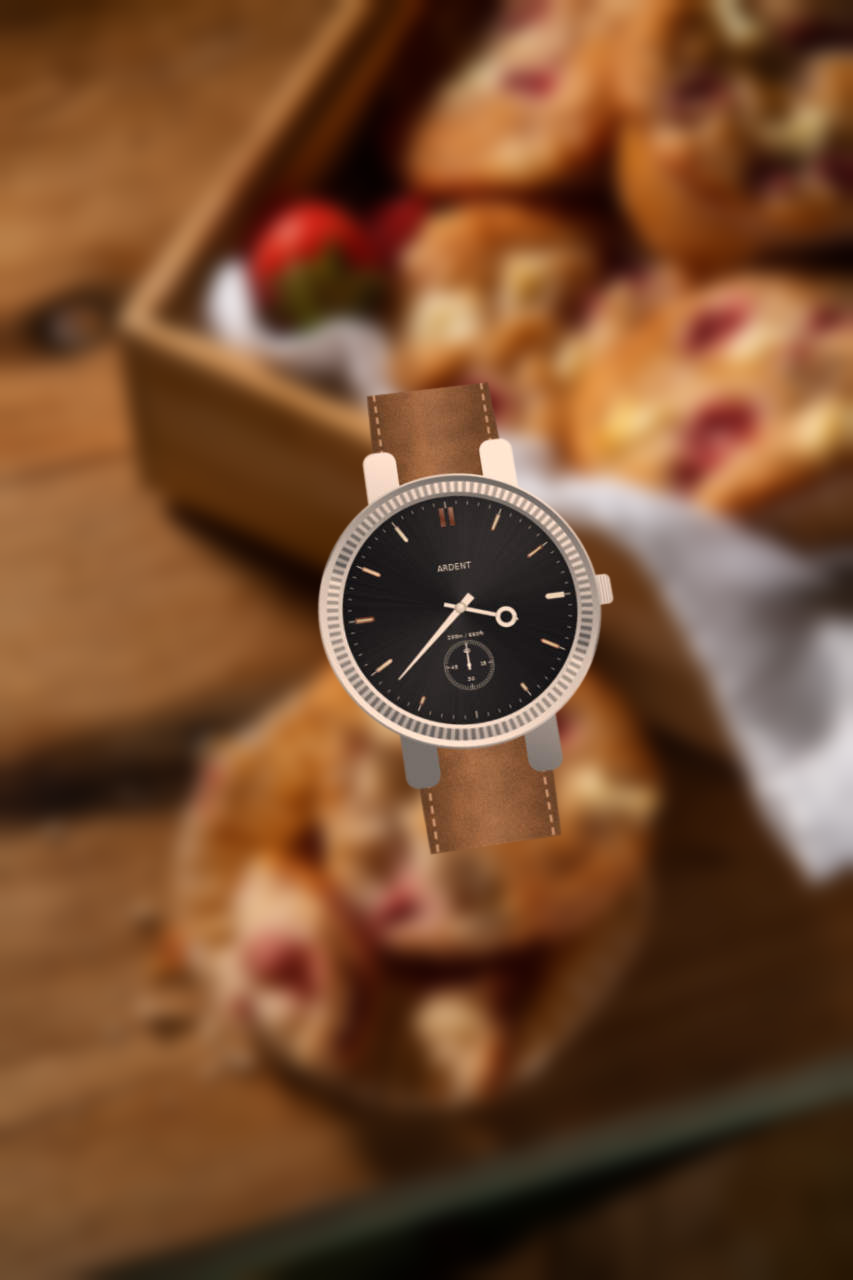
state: 3:38
